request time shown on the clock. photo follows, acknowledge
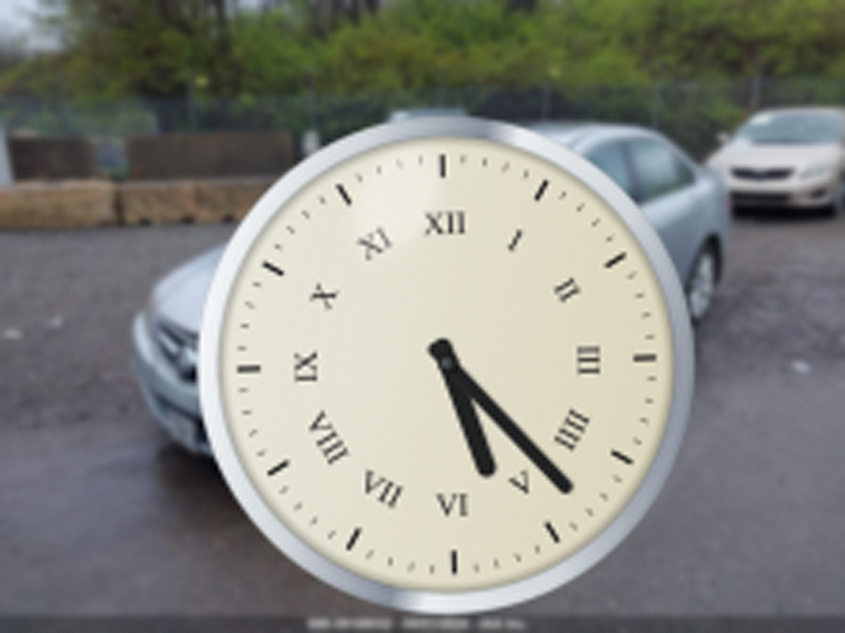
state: 5:23
